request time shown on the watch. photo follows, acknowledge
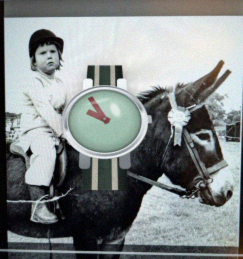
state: 9:55
